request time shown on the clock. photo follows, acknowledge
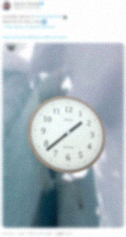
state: 1:38
